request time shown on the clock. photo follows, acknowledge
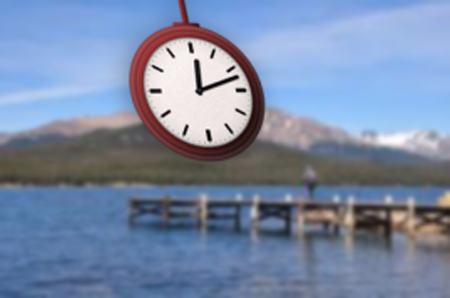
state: 12:12
